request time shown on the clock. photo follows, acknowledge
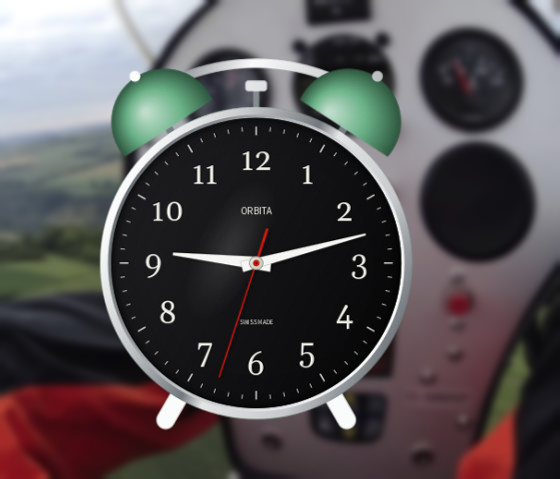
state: 9:12:33
